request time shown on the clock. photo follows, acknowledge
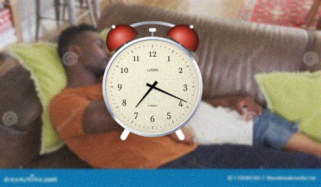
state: 7:19
